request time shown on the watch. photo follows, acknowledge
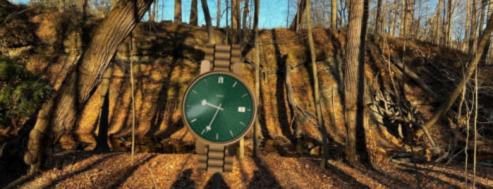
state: 9:34
